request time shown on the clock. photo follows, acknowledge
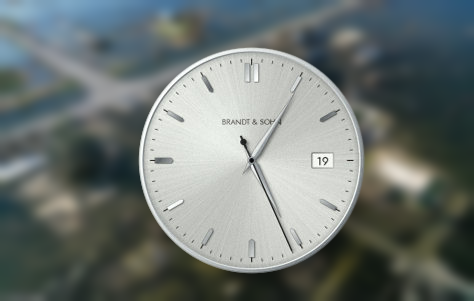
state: 5:05:26
